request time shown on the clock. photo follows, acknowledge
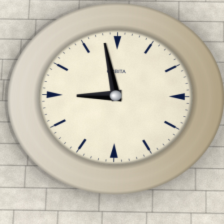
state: 8:58
